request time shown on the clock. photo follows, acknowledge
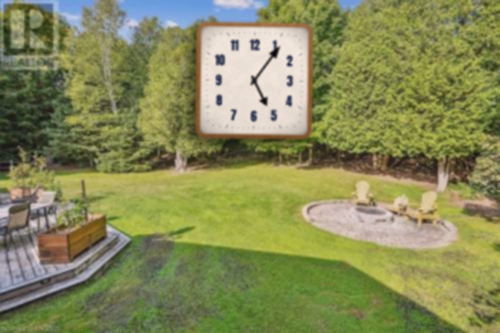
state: 5:06
